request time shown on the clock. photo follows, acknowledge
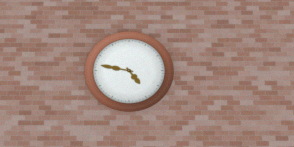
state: 4:47
